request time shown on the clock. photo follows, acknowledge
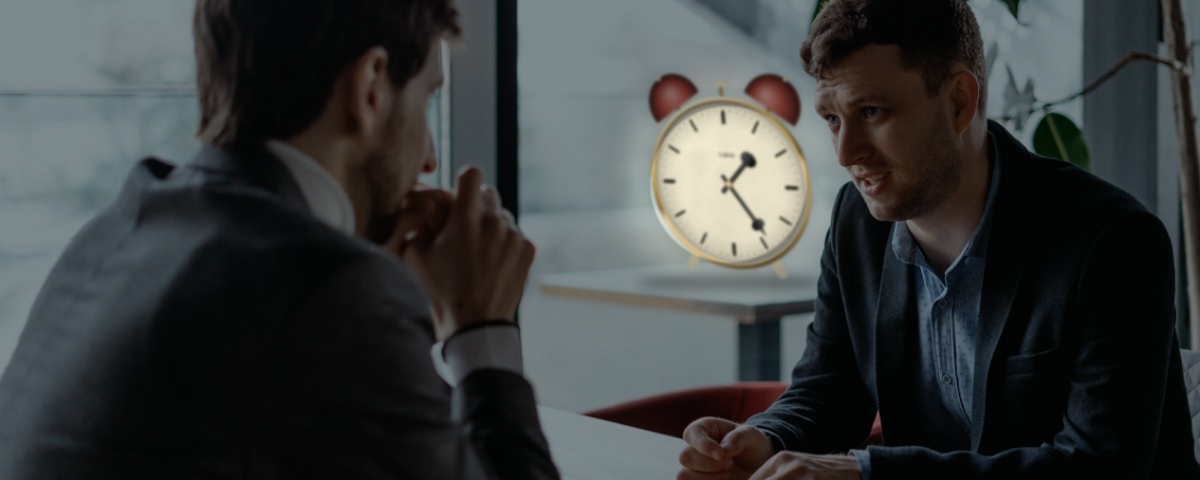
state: 1:24
